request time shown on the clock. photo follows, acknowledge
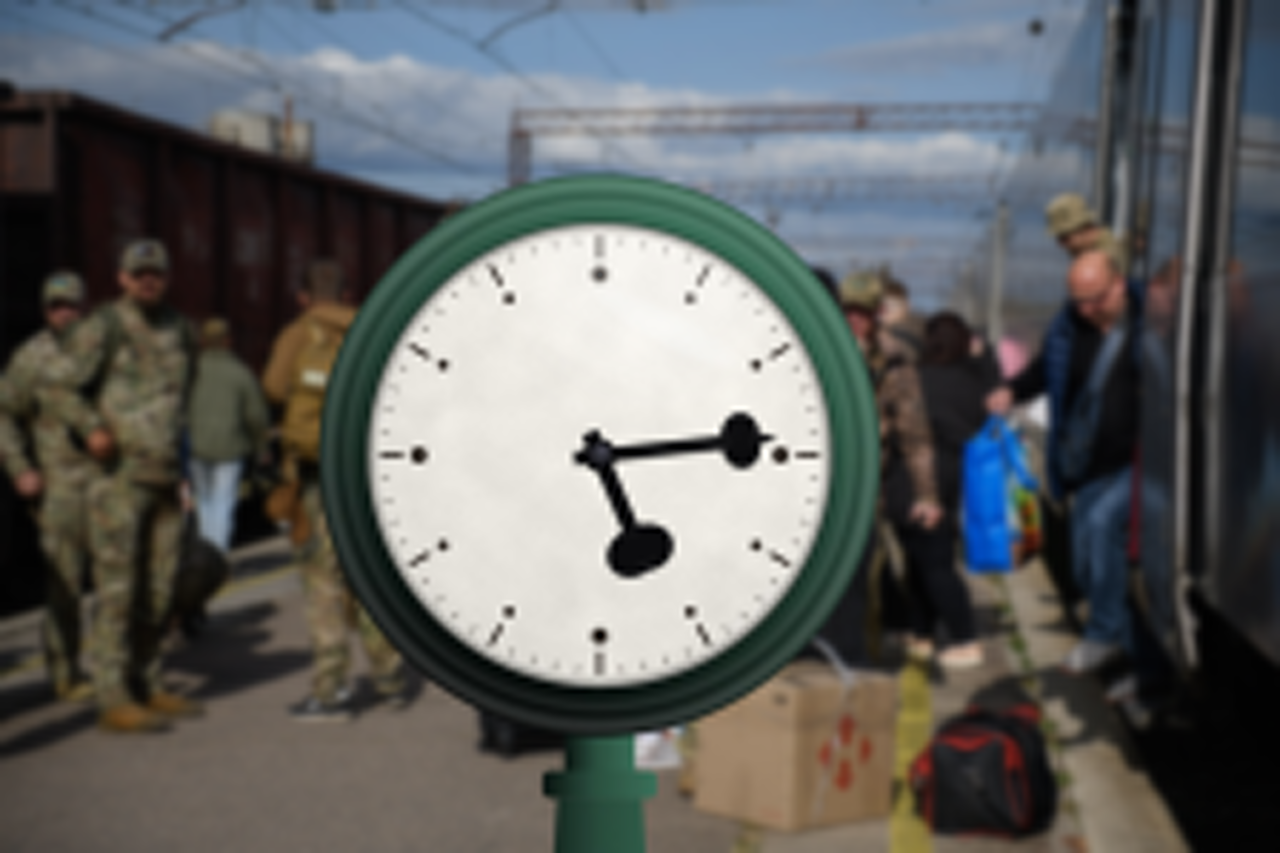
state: 5:14
